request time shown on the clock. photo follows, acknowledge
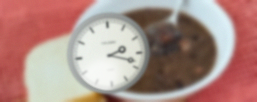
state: 2:18
